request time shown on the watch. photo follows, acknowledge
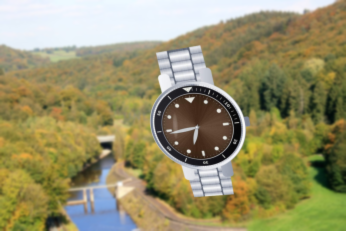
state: 6:44
